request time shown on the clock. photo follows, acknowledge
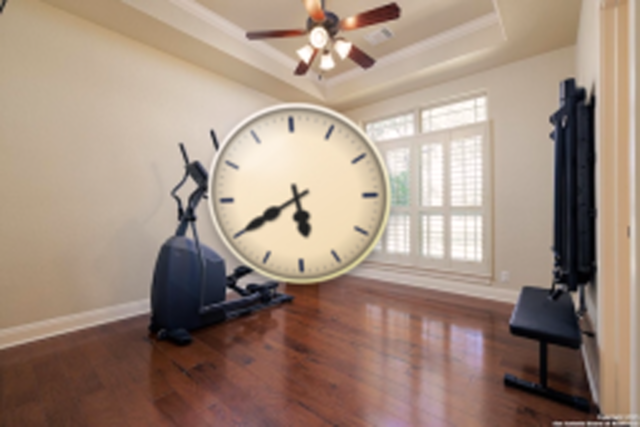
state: 5:40
